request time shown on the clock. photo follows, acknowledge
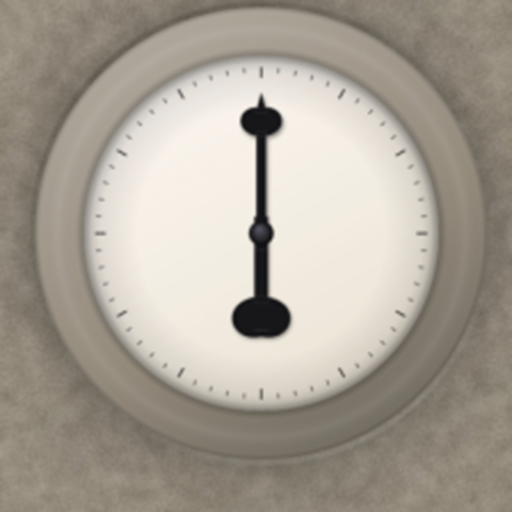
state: 6:00
